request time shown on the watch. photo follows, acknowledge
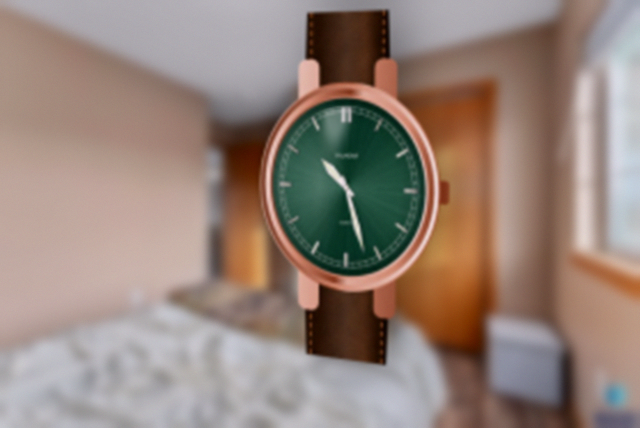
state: 10:27
